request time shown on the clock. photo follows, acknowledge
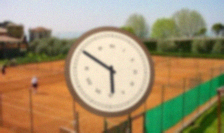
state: 5:50
